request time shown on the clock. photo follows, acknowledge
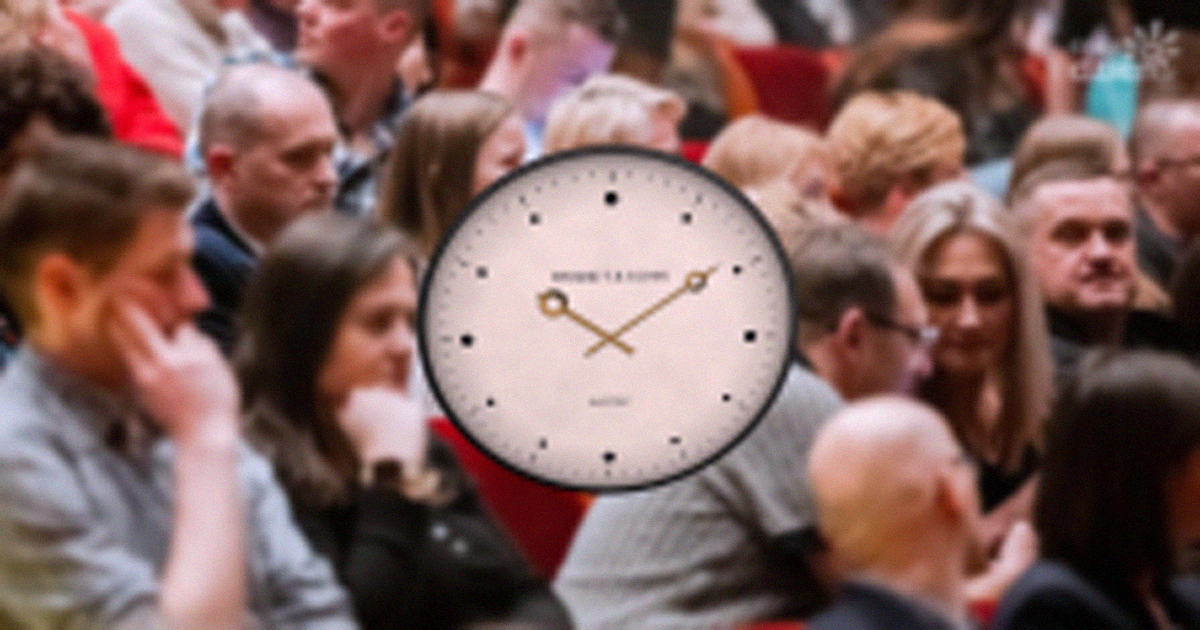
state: 10:09
